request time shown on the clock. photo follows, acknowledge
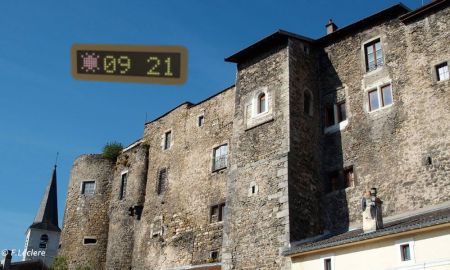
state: 9:21
